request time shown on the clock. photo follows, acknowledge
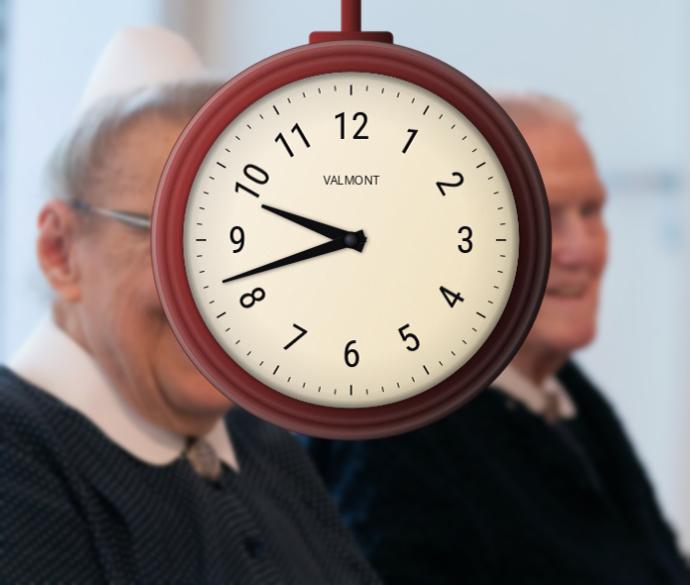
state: 9:42
